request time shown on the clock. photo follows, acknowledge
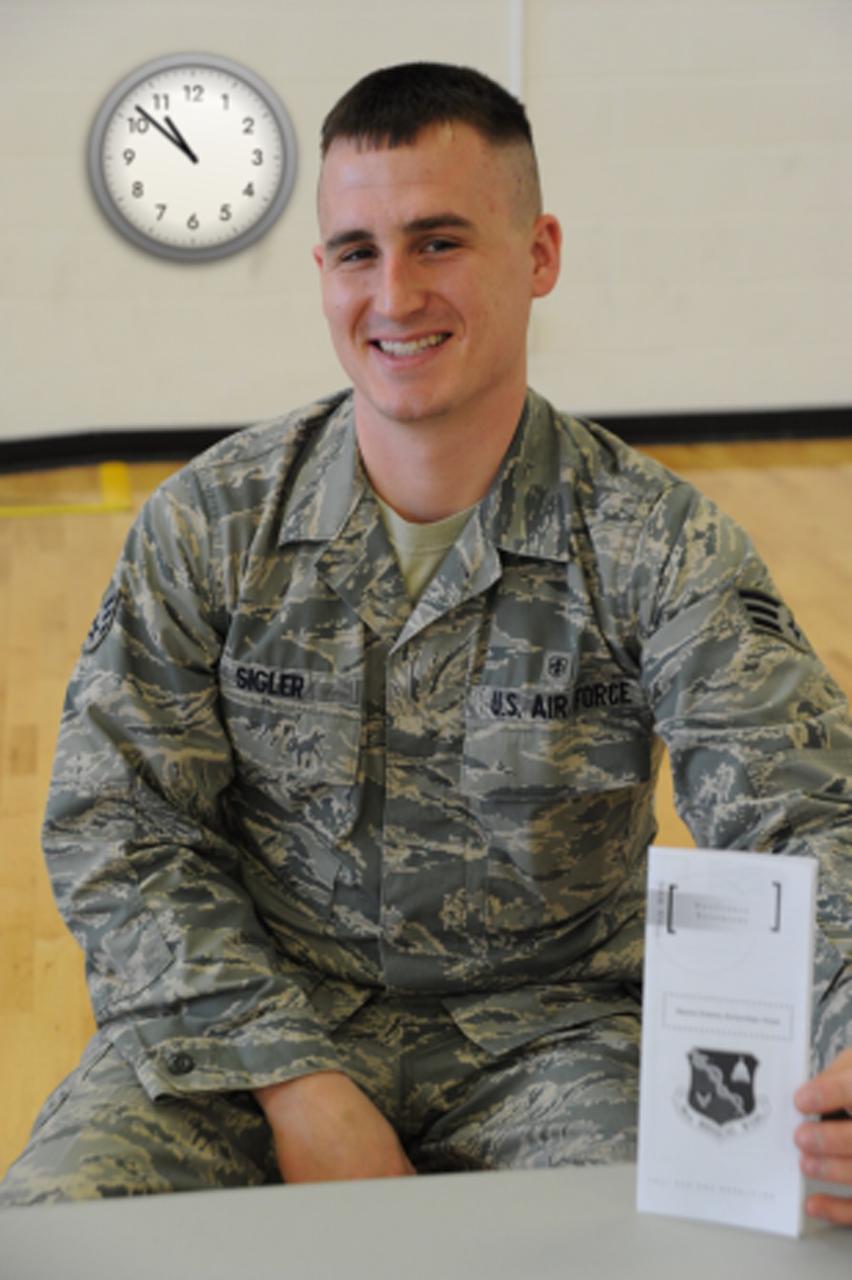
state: 10:52
